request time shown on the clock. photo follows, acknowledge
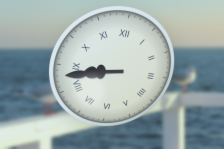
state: 8:43
